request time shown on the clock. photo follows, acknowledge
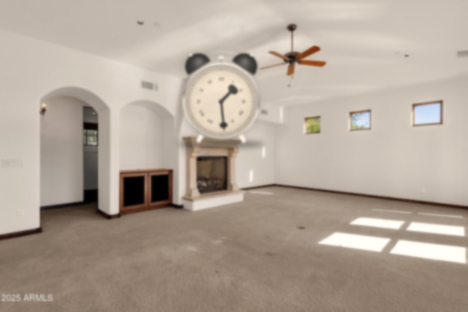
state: 1:29
